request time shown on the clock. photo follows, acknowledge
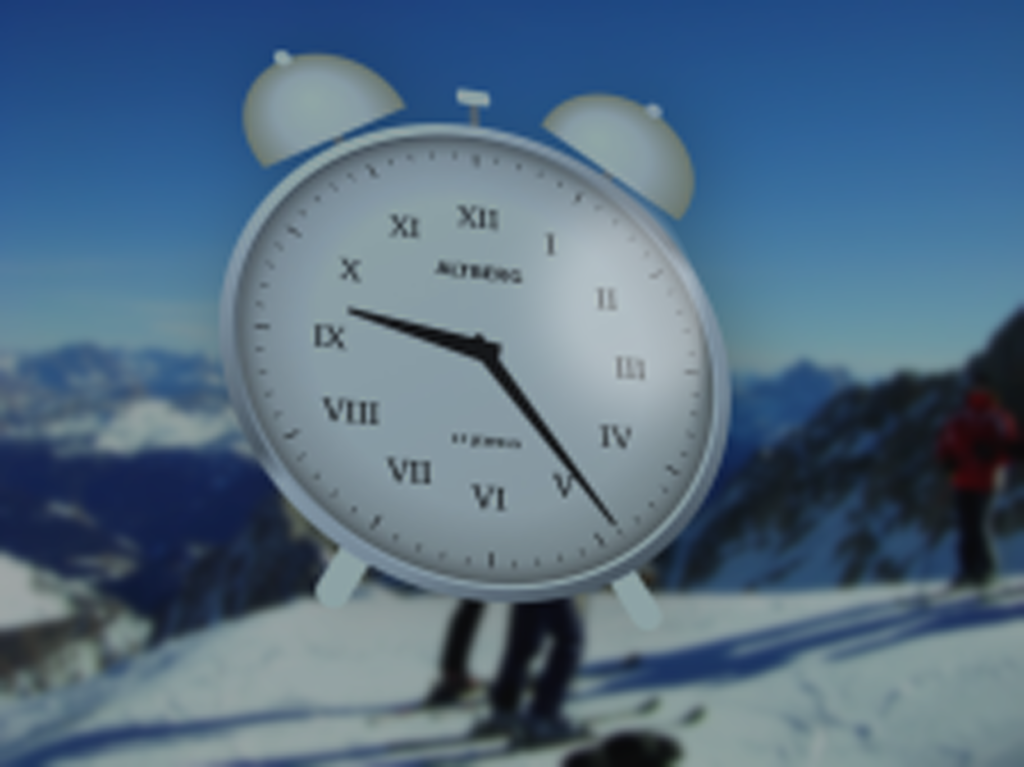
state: 9:24
